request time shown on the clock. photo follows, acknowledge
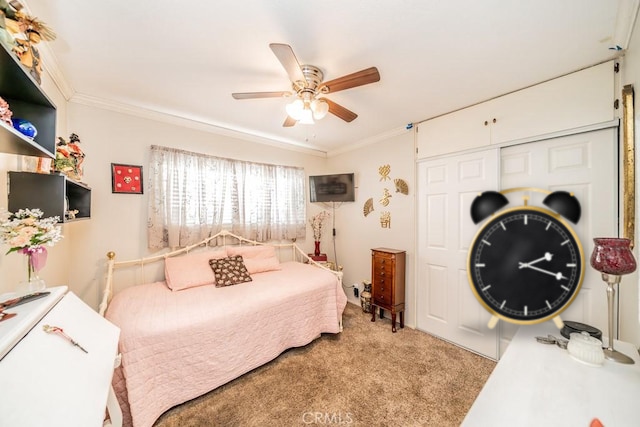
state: 2:18
